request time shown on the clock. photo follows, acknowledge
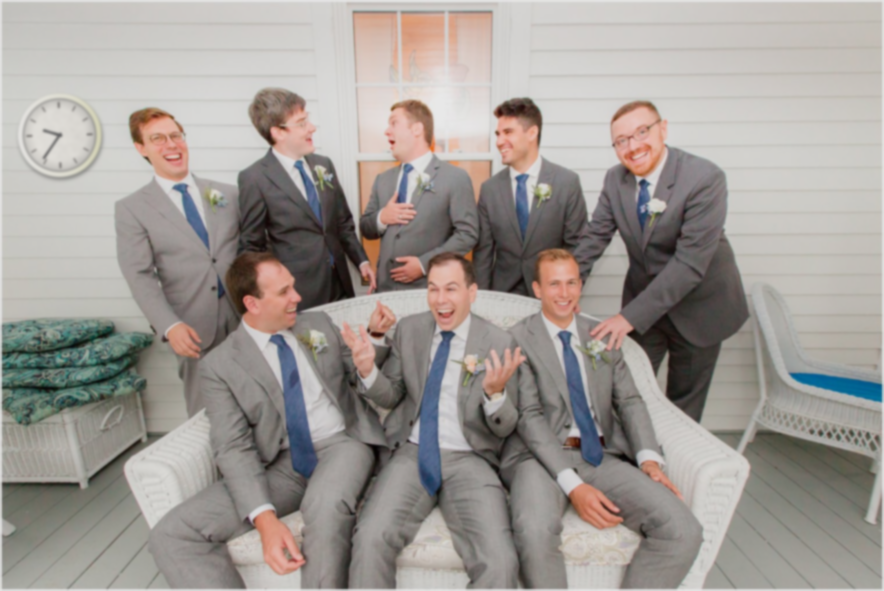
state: 9:36
